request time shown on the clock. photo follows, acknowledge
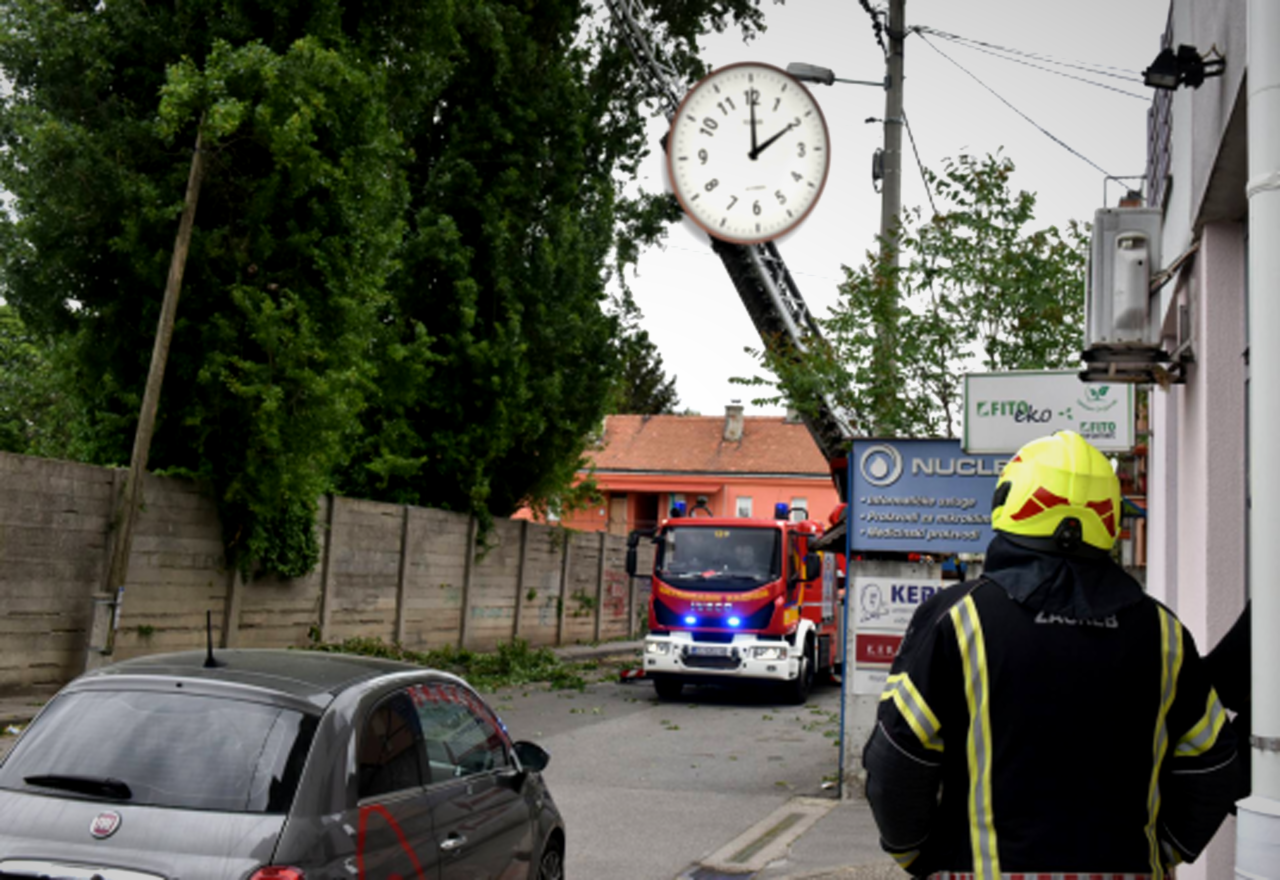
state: 2:00
